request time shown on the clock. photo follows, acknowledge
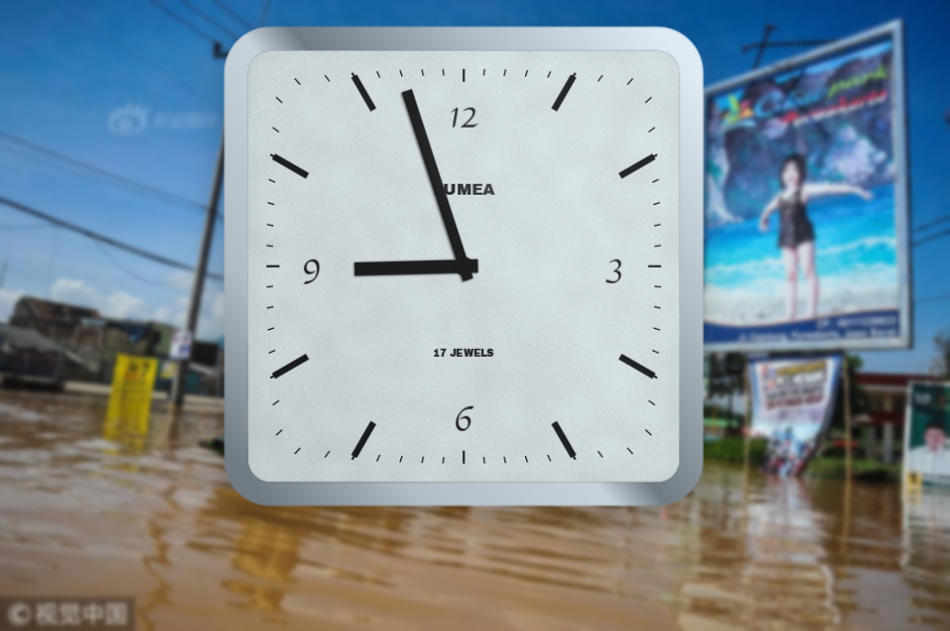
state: 8:57
